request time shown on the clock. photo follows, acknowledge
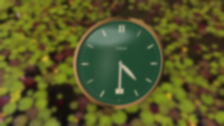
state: 4:30
